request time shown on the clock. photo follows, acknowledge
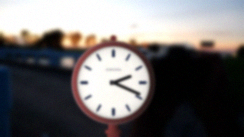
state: 2:19
